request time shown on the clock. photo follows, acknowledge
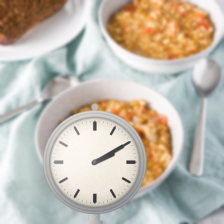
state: 2:10
